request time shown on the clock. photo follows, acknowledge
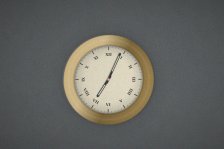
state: 7:04
